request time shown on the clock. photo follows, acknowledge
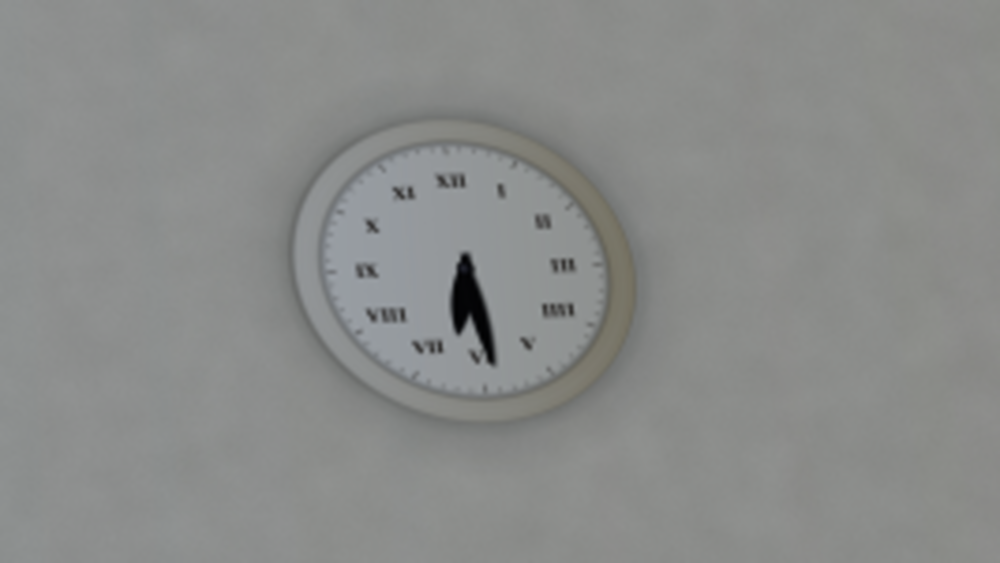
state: 6:29
